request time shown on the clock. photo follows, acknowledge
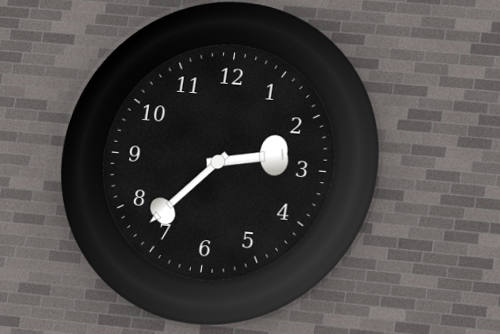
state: 2:37
